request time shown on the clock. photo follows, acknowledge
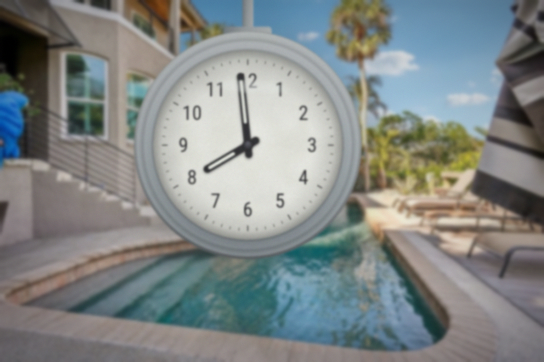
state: 7:59
